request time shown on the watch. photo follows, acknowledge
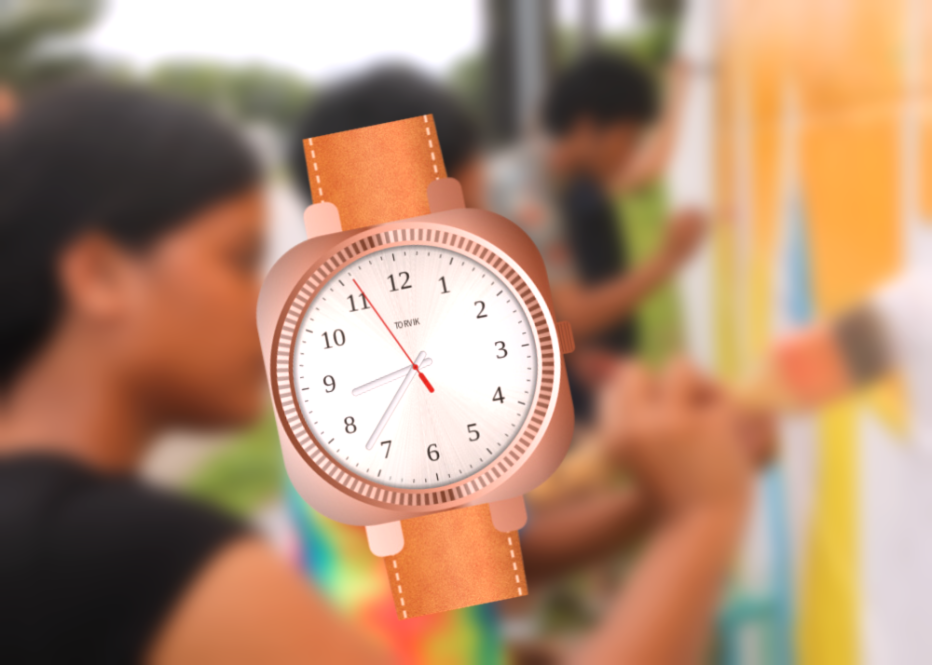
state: 8:36:56
